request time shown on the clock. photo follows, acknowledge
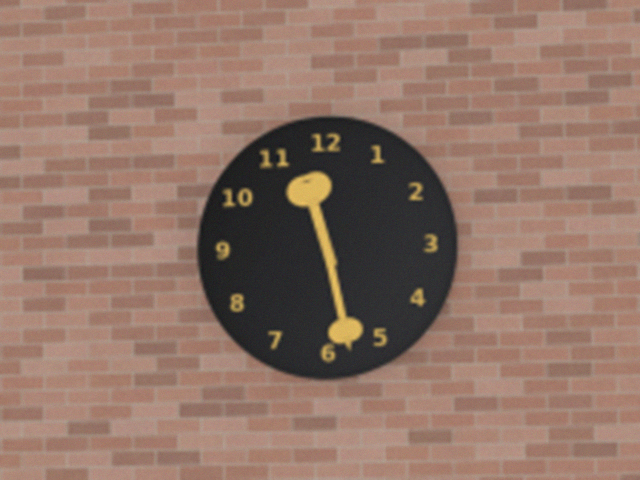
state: 11:28
